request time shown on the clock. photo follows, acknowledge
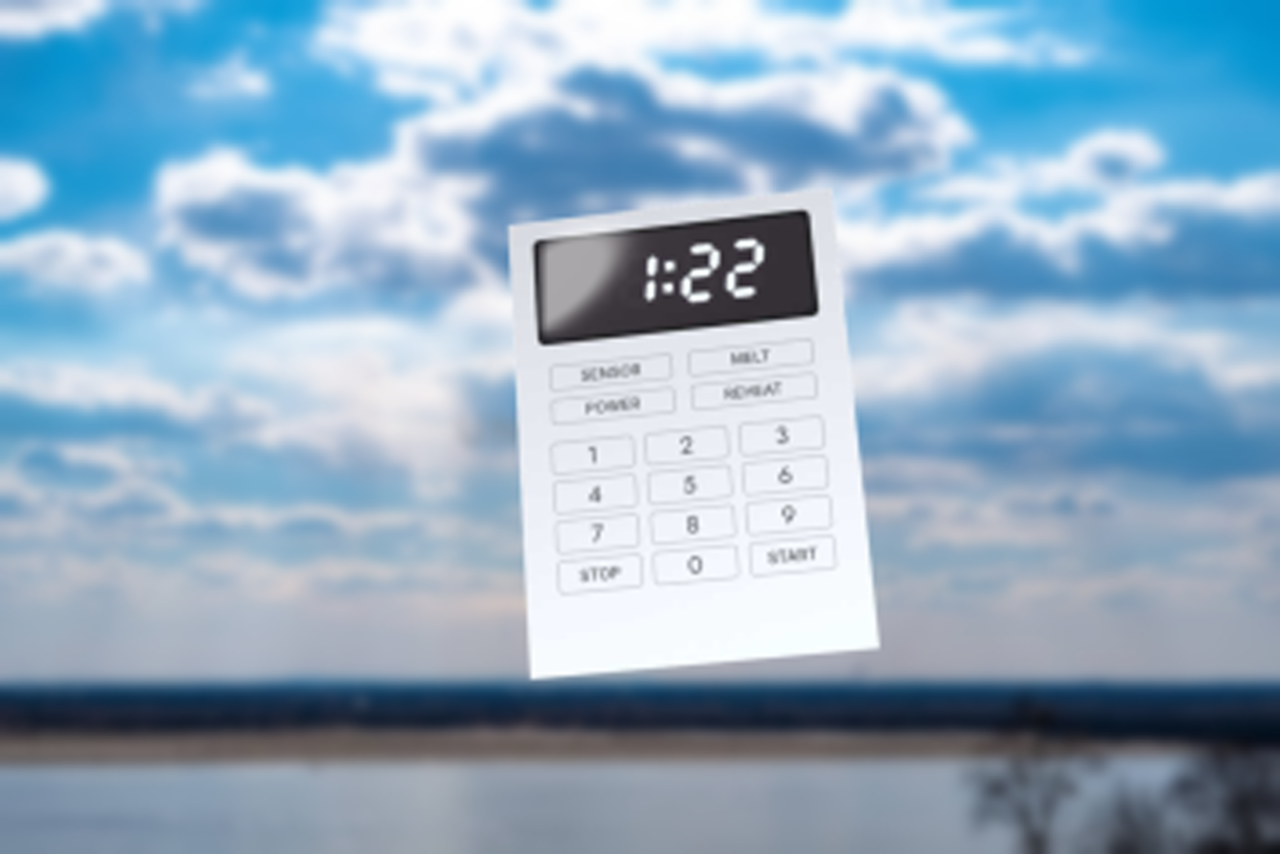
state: 1:22
